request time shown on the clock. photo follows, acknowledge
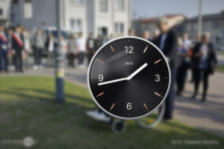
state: 1:43
